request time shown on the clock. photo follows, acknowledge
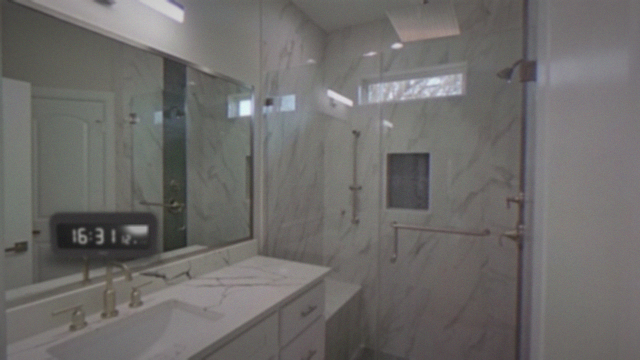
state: 16:31
